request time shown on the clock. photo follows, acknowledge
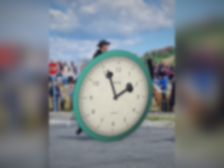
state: 1:56
